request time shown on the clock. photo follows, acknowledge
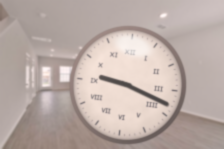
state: 9:18
